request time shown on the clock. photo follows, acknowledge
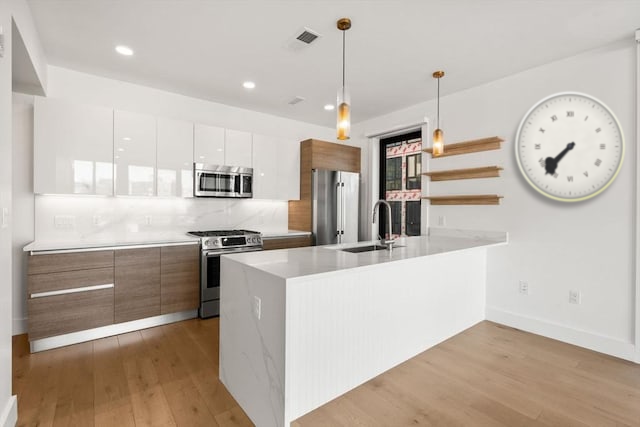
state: 7:37
